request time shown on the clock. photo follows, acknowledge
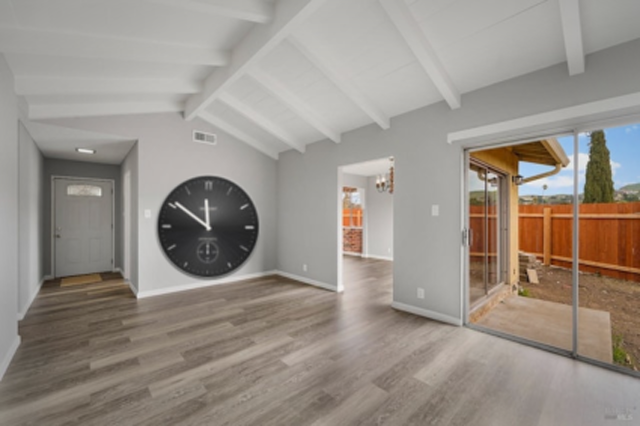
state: 11:51
